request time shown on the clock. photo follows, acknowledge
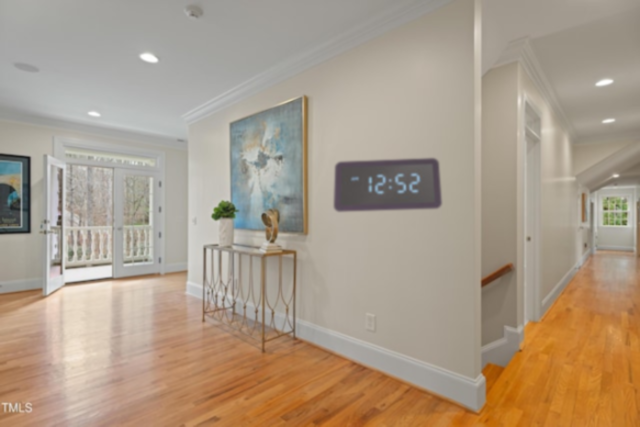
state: 12:52
